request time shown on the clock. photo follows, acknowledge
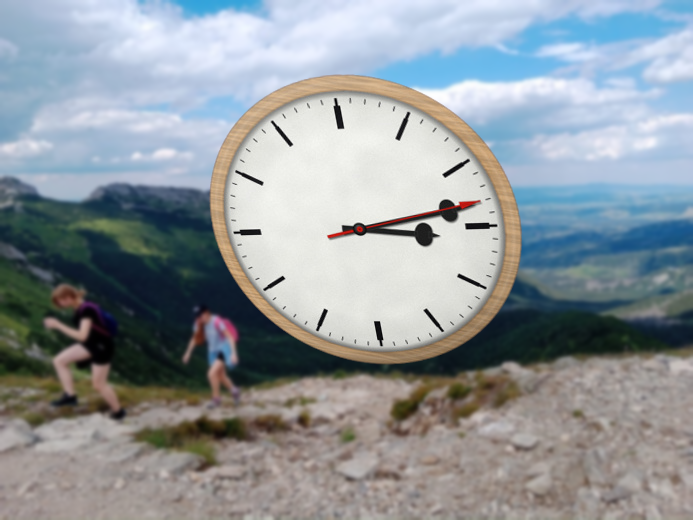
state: 3:13:13
